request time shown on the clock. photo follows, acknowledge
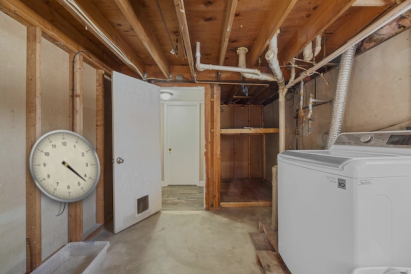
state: 4:22
